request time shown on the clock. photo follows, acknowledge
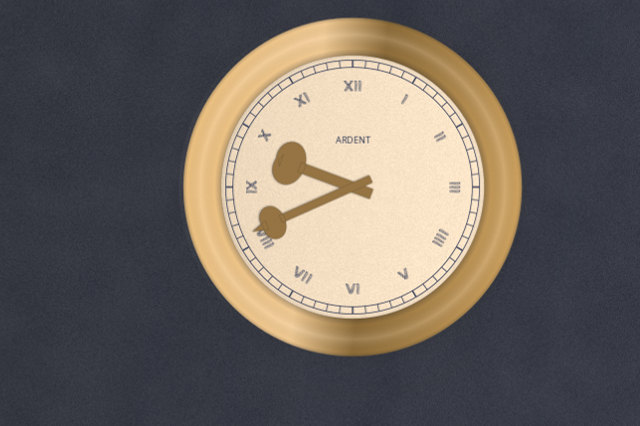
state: 9:41
